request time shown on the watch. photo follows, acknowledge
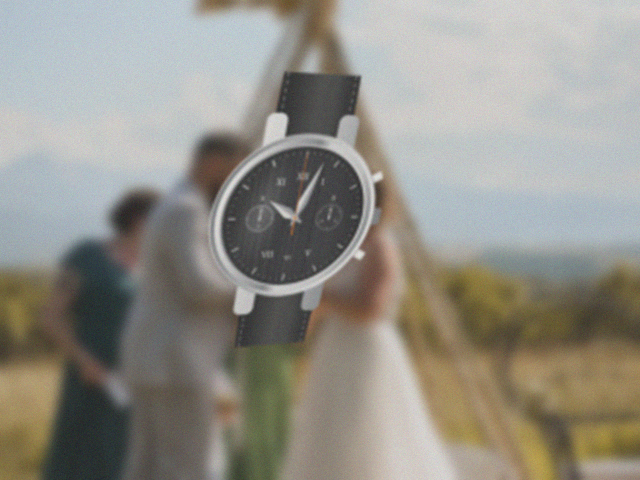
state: 10:03
